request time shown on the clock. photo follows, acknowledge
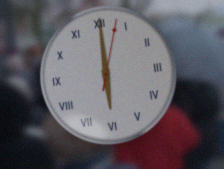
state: 6:00:03
